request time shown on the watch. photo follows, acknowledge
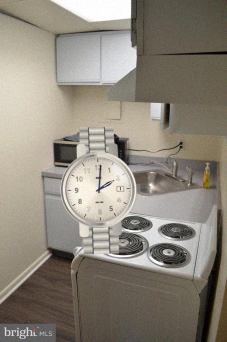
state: 2:01
